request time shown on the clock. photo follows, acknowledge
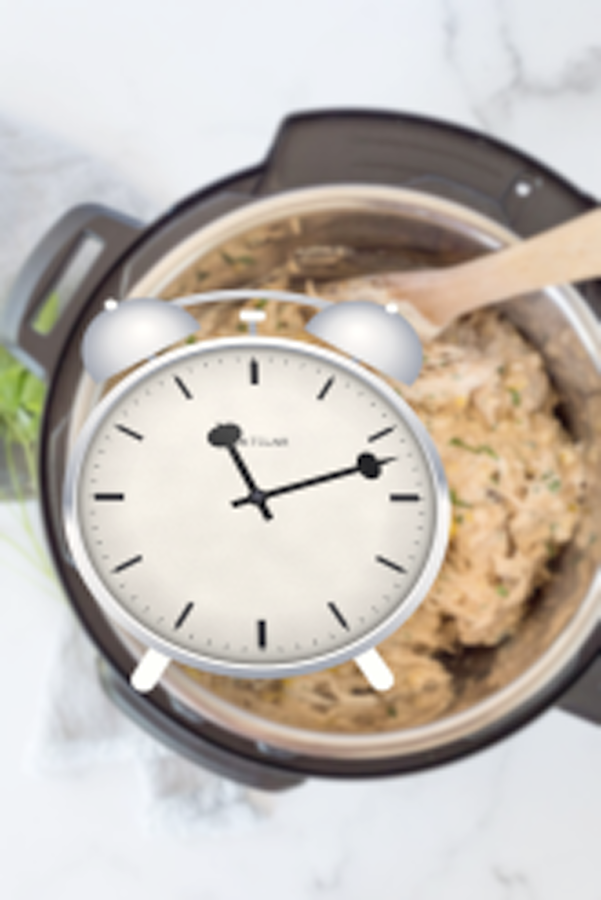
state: 11:12
